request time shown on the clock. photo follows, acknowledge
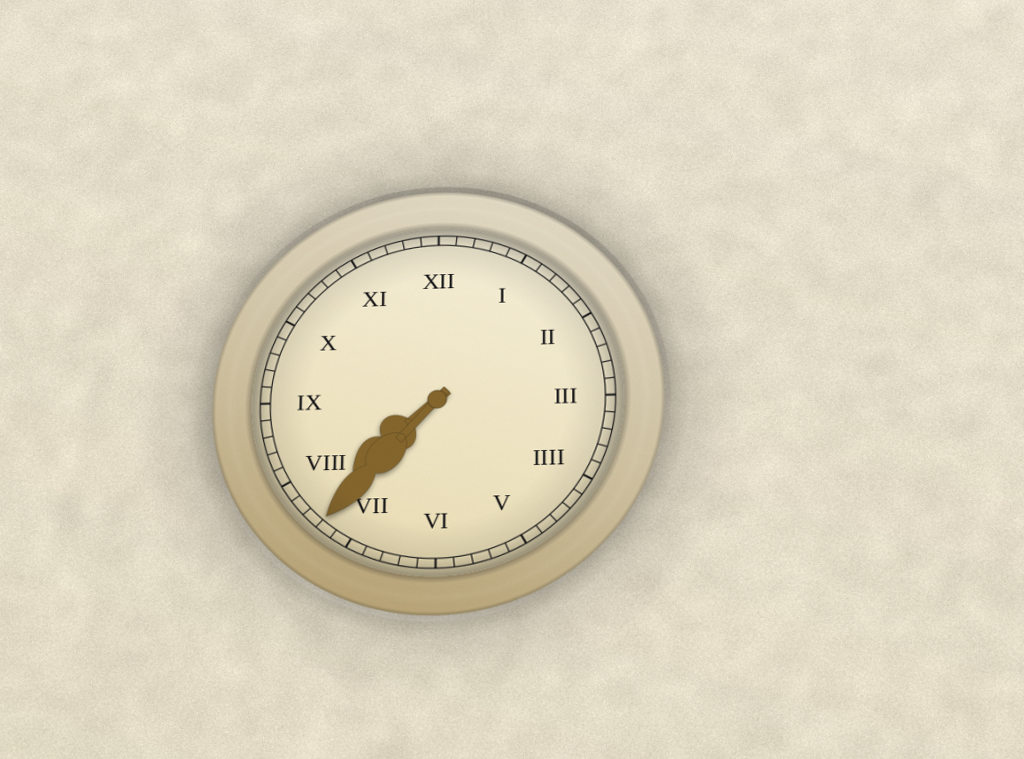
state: 7:37
